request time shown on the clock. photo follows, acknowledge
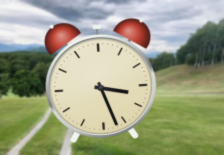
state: 3:27
